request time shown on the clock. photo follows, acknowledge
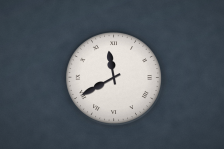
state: 11:40
